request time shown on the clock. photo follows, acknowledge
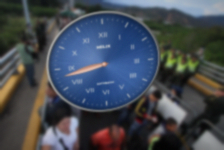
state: 8:43
